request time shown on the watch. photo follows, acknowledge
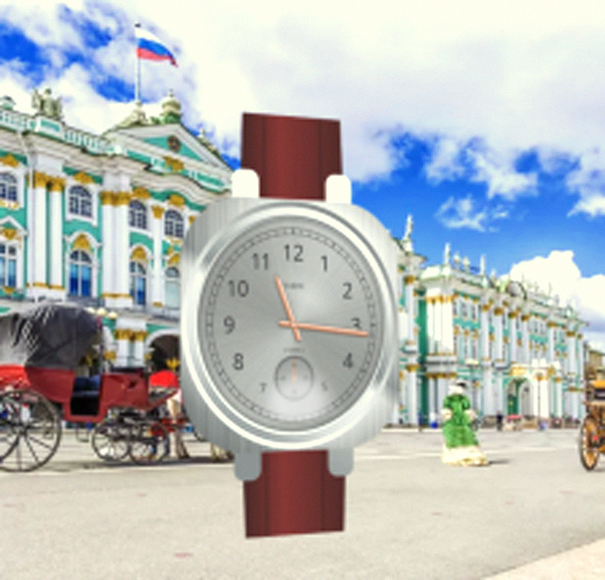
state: 11:16
